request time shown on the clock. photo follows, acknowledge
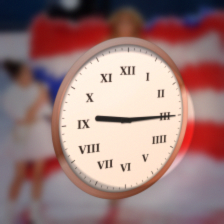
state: 9:15
